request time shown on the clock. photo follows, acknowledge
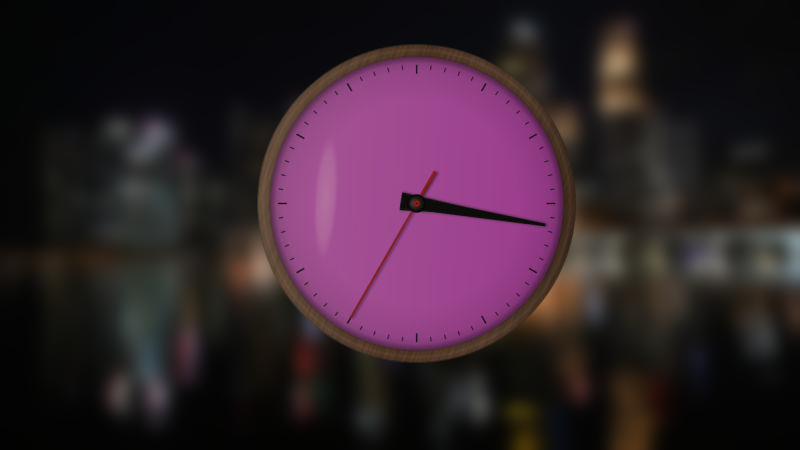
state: 3:16:35
